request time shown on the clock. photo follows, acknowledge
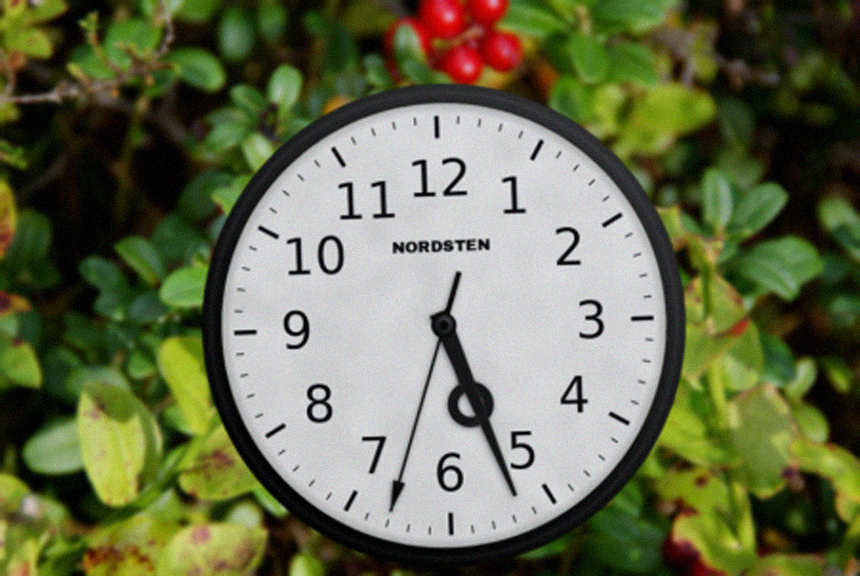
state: 5:26:33
